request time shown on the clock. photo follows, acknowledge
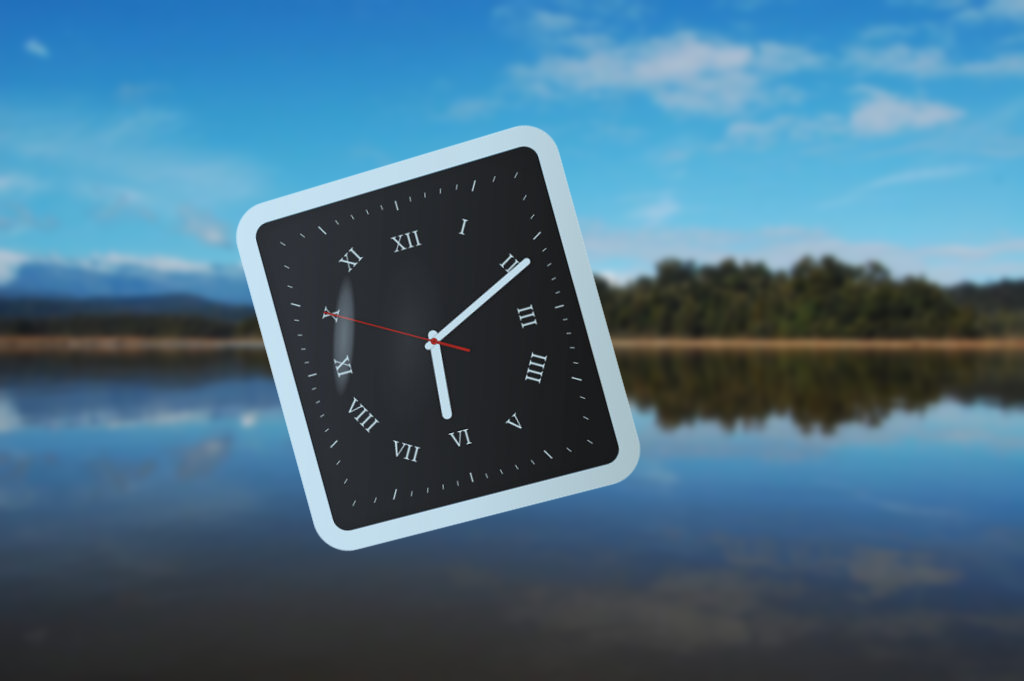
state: 6:10:50
